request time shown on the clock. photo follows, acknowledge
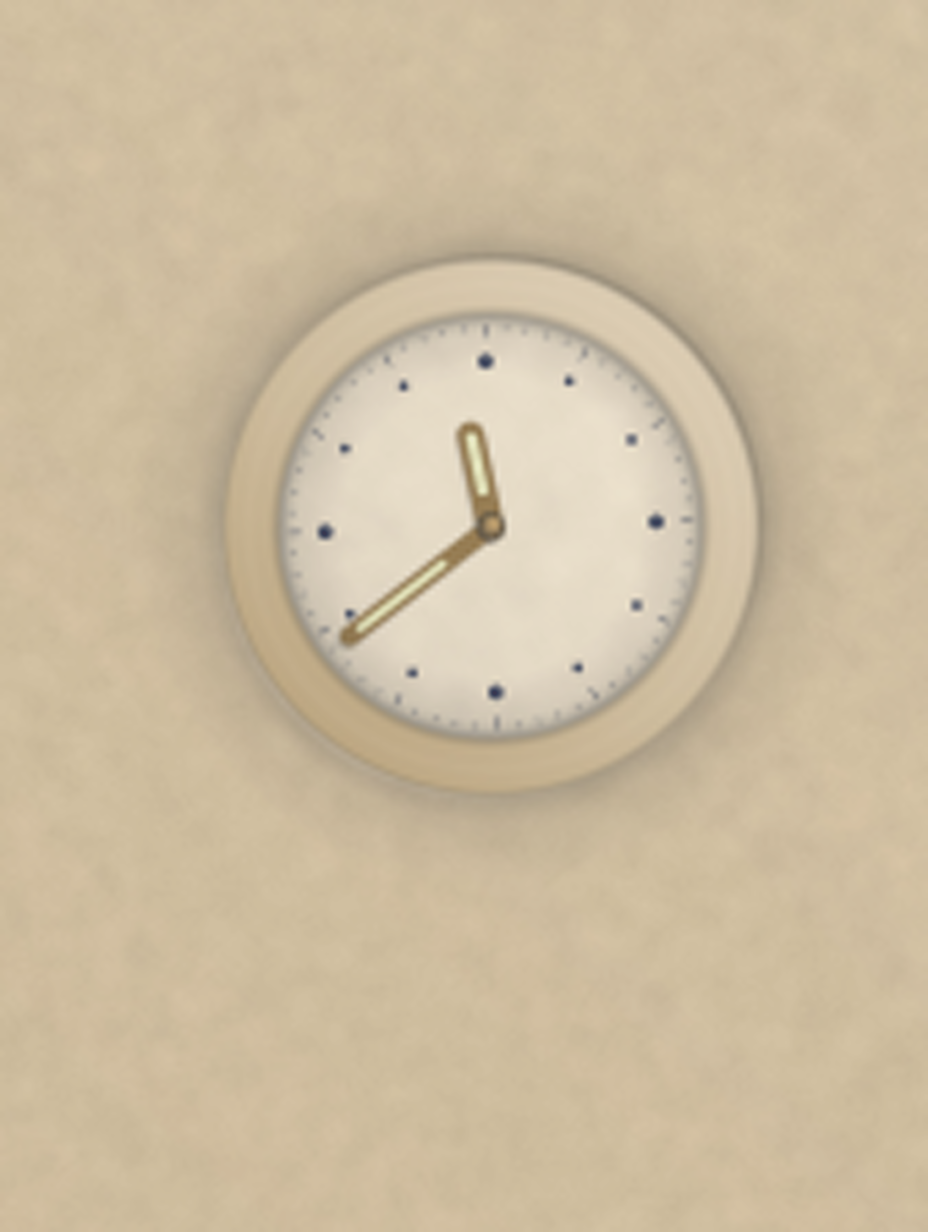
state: 11:39
